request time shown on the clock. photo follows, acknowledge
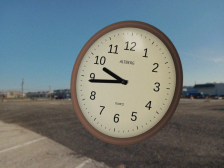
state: 9:44
